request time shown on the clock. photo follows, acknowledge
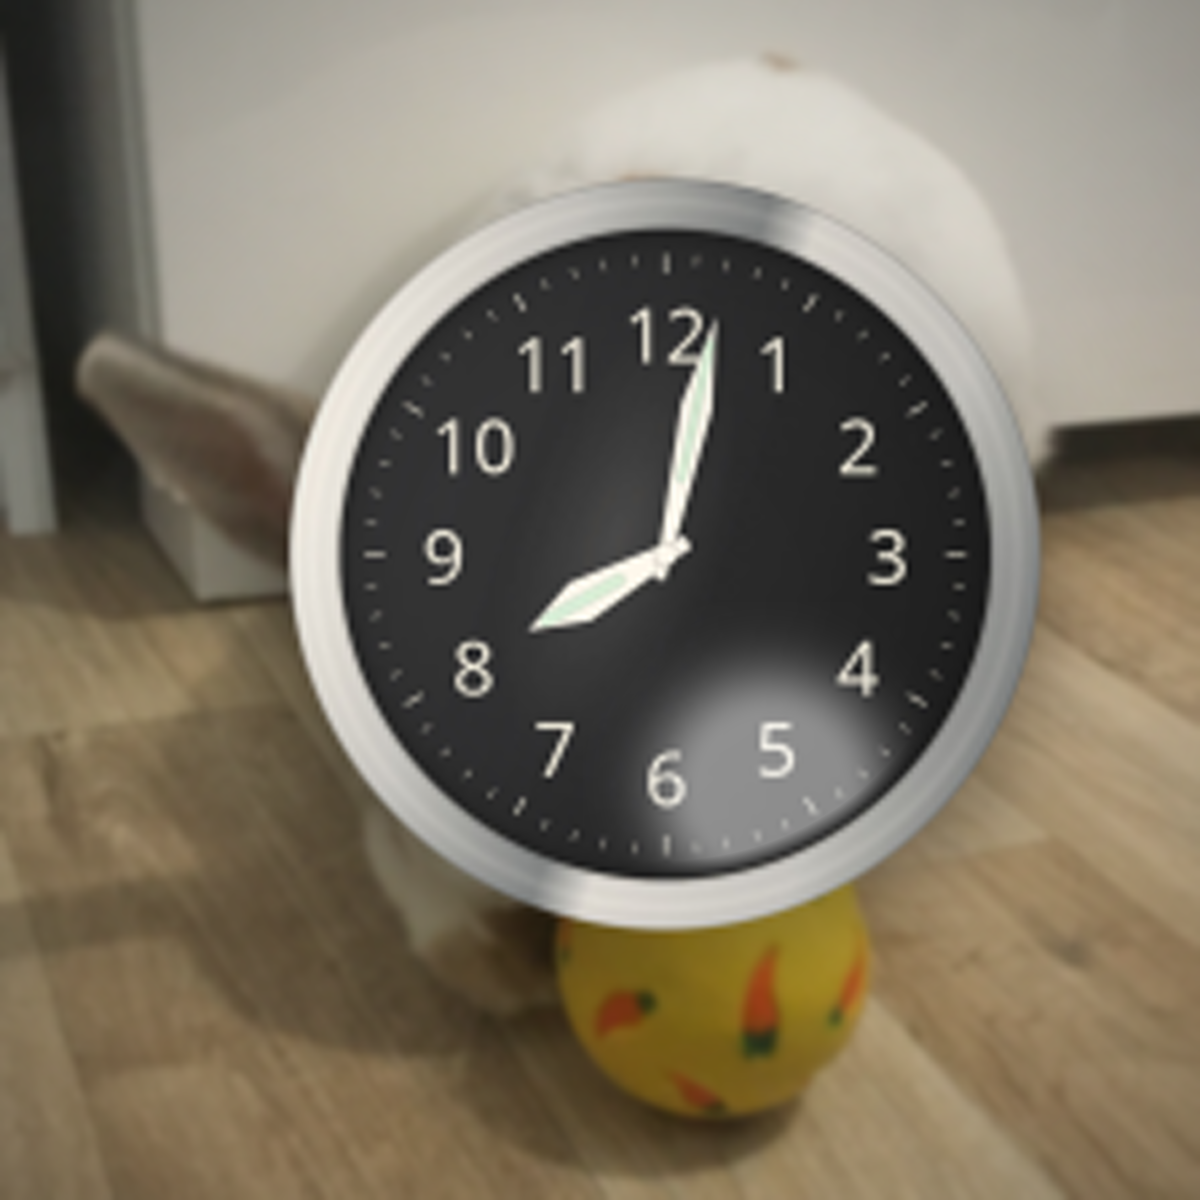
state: 8:02
